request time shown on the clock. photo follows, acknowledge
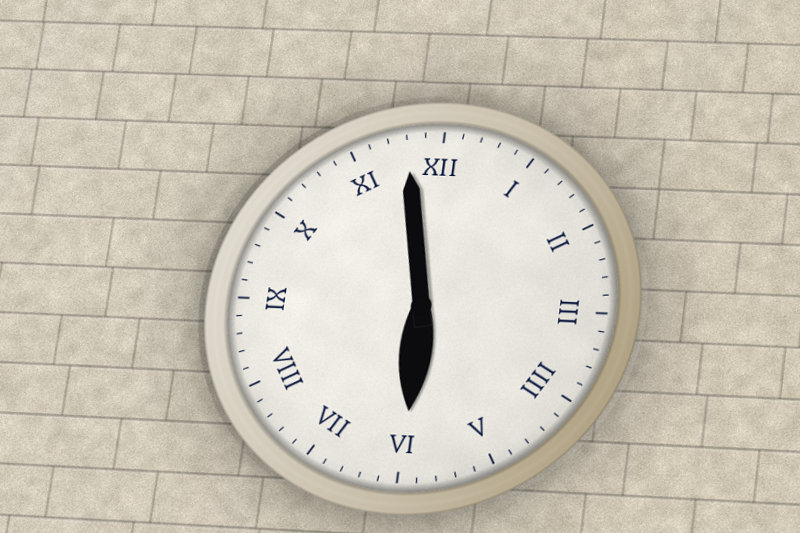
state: 5:58
